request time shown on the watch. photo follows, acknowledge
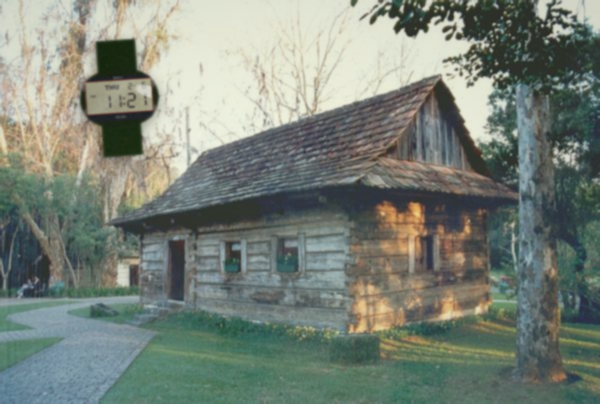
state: 11:21
